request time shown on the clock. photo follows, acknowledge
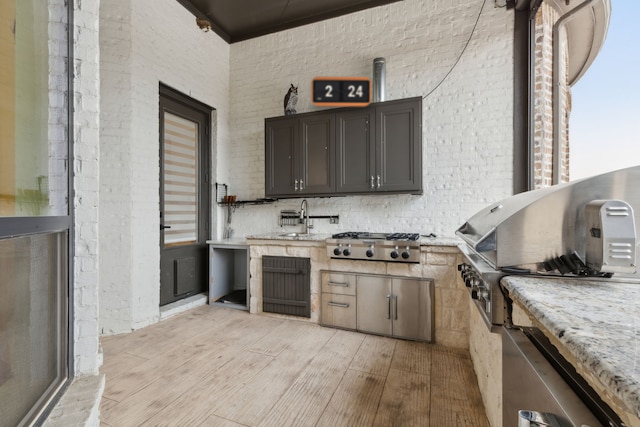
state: 2:24
